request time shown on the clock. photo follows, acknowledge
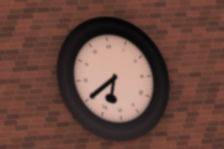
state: 6:40
